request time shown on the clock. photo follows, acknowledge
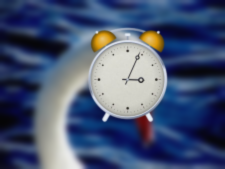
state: 3:04
